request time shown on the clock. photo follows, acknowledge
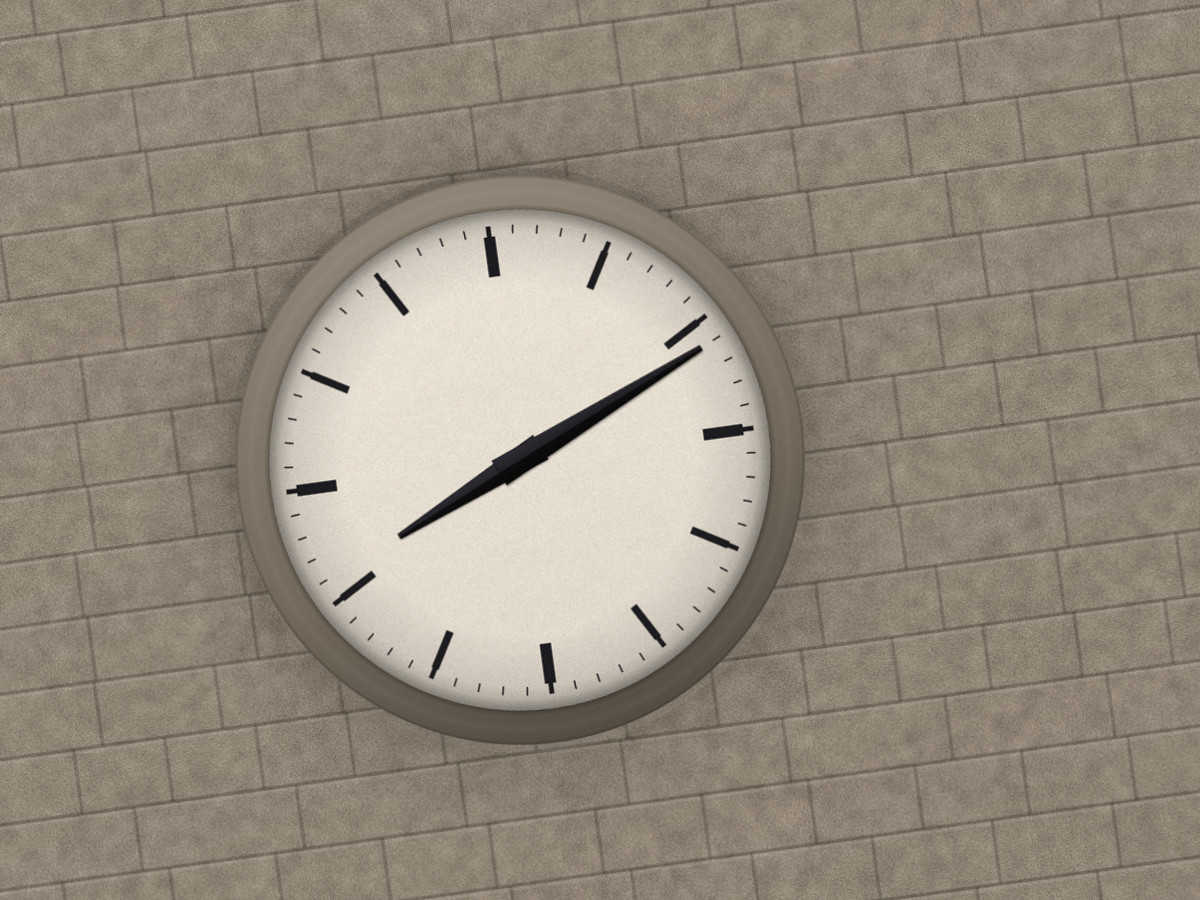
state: 8:11
